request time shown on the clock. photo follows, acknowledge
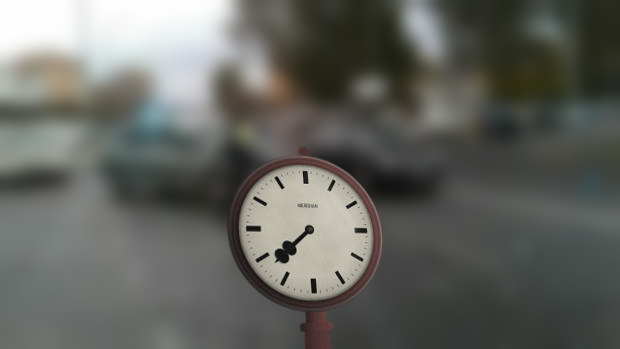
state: 7:38
